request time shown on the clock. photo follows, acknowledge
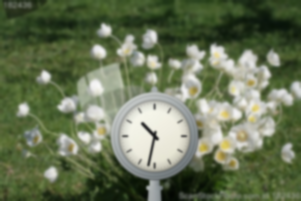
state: 10:32
